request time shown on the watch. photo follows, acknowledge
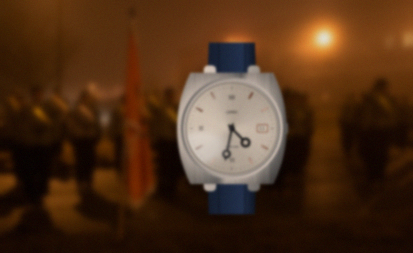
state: 4:32
